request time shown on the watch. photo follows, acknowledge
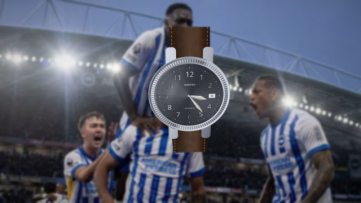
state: 3:24
